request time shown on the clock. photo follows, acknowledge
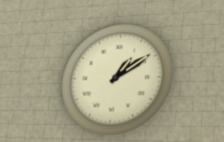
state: 1:09
